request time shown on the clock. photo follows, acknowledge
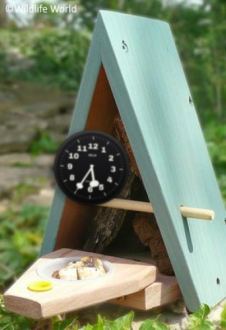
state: 5:35
